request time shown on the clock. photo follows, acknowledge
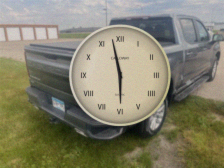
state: 5:58
